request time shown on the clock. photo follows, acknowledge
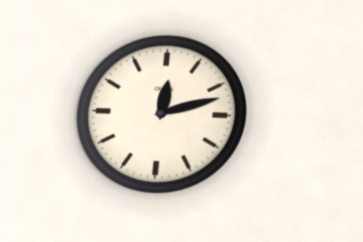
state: 12:12
